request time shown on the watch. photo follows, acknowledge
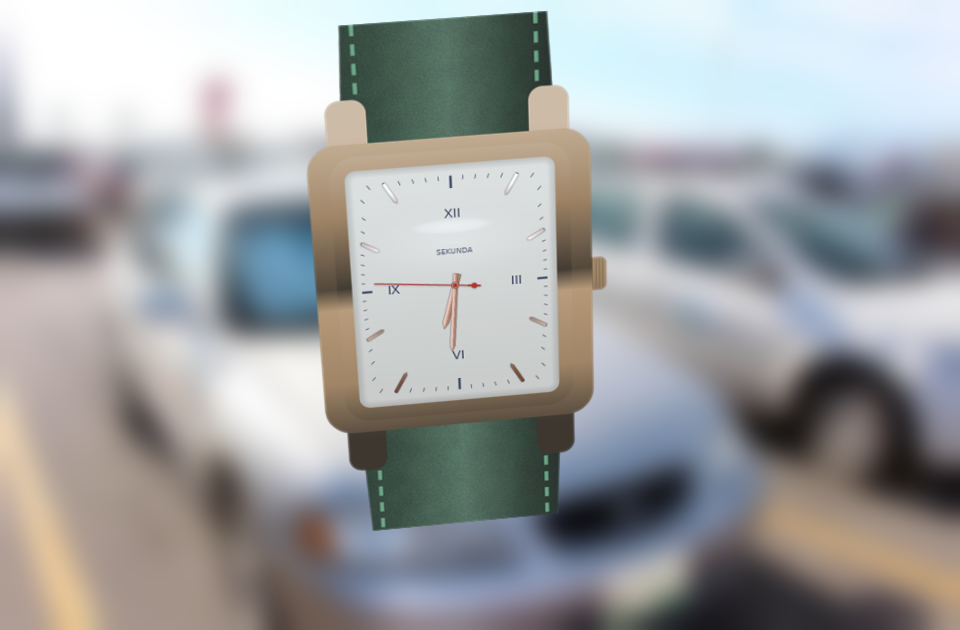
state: 6:30:46
